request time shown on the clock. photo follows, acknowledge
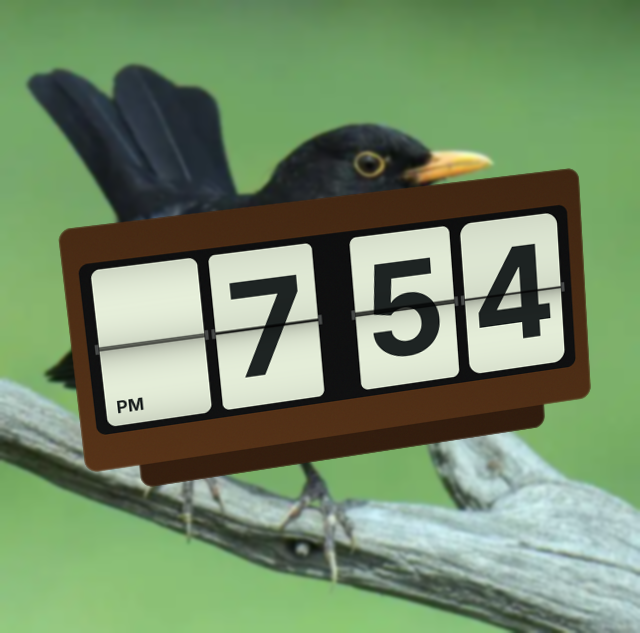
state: 7:54
